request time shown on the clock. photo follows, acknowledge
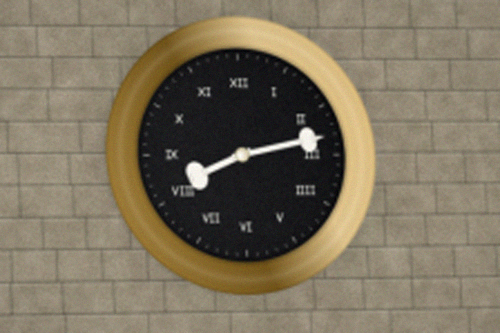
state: 8:13
